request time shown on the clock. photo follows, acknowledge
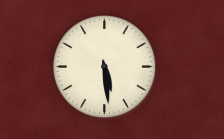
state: 5:29
